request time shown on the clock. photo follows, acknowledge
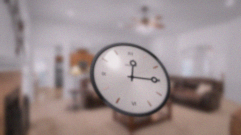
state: 12:15
